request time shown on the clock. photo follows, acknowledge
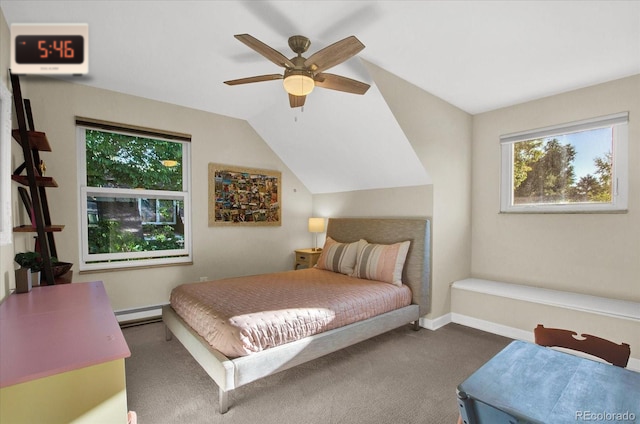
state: 5:46
